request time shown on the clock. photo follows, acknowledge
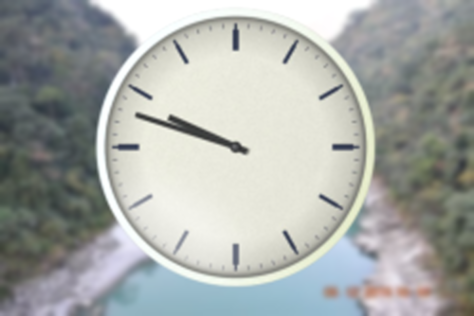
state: 9:48
